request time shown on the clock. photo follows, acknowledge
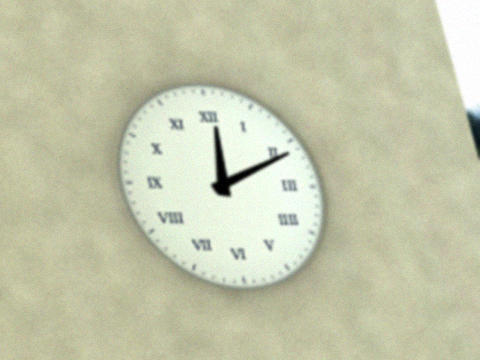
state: 12:11
